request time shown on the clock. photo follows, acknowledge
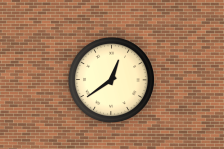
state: 12:39
